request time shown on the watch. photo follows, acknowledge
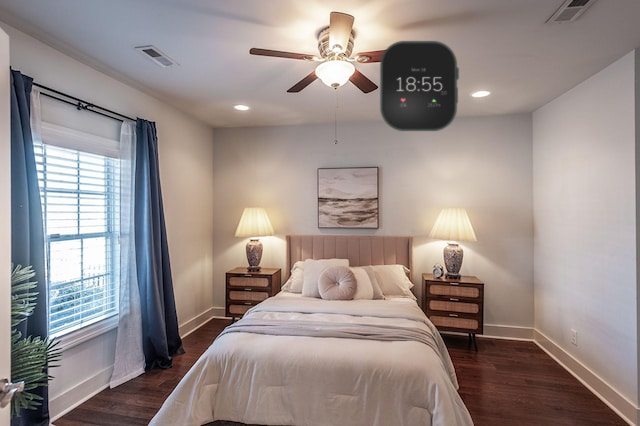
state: 18:55
